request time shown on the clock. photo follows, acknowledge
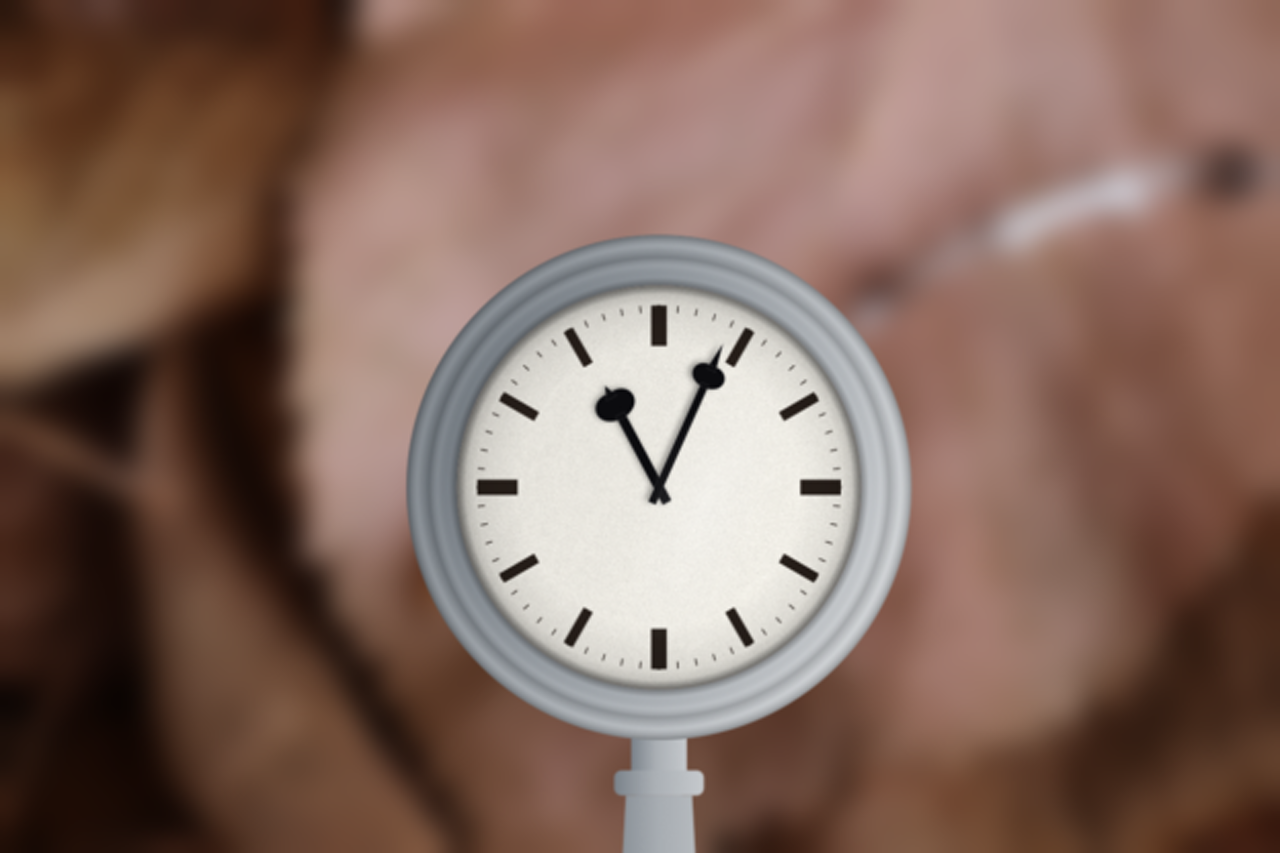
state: 11:04
